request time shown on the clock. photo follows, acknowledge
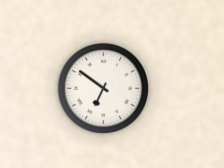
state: 6:51
